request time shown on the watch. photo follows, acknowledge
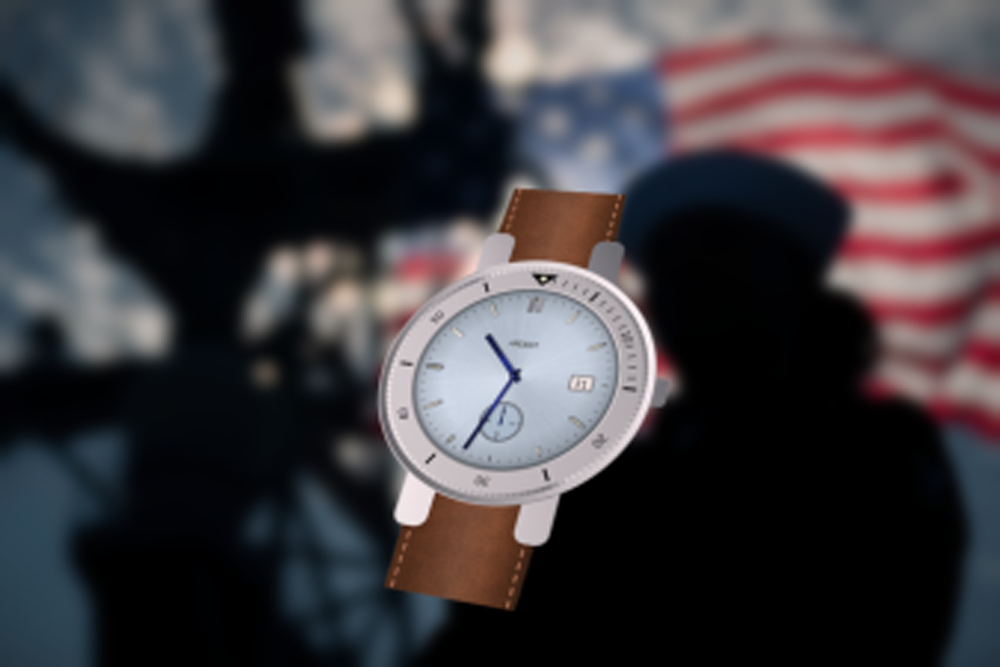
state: 10:33
